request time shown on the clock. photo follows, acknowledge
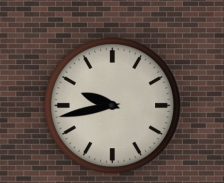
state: 9:43
